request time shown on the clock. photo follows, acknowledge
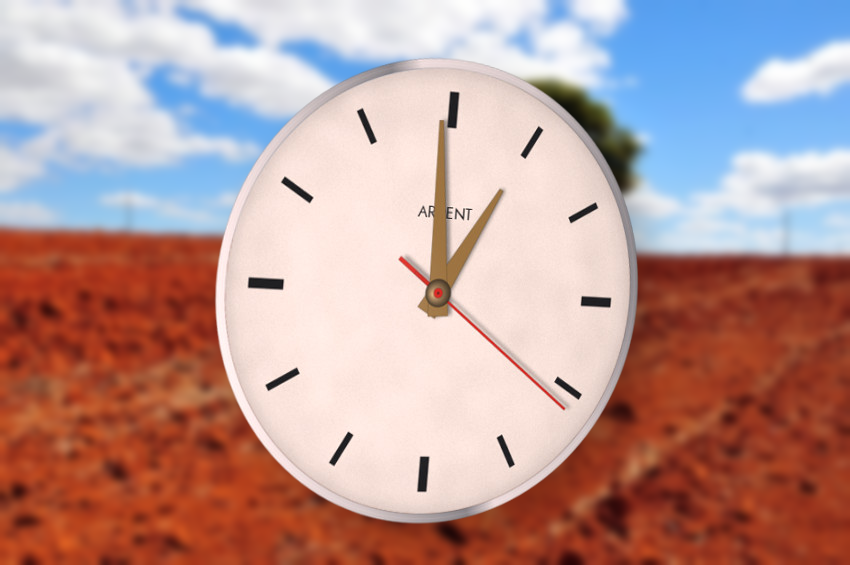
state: 12:59:21
